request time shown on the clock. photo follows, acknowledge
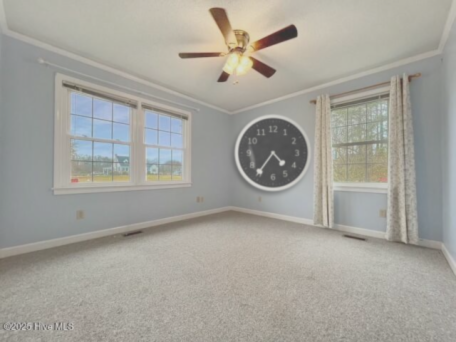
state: 4:36
